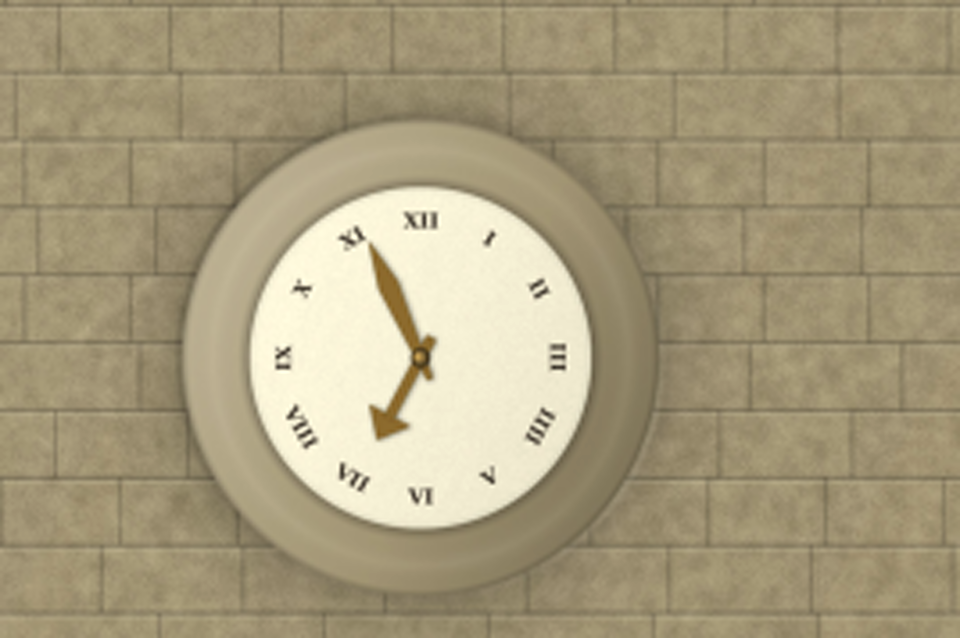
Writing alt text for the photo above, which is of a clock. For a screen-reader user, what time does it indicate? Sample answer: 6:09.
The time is 6:56
